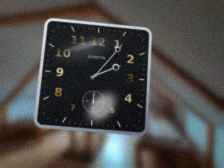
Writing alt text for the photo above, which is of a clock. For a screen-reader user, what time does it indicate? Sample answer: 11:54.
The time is 2:06
